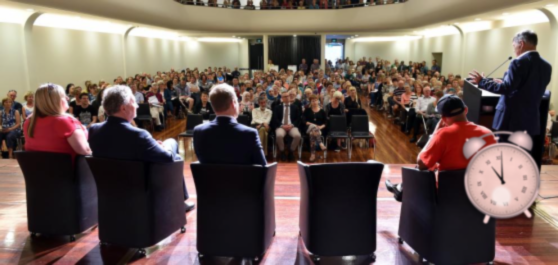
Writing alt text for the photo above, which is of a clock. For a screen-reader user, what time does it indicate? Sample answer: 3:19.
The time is 11:01
